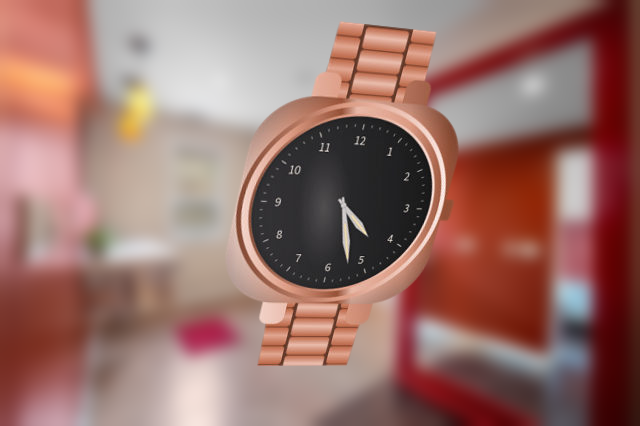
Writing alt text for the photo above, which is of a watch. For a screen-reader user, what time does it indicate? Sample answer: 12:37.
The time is 4:27
